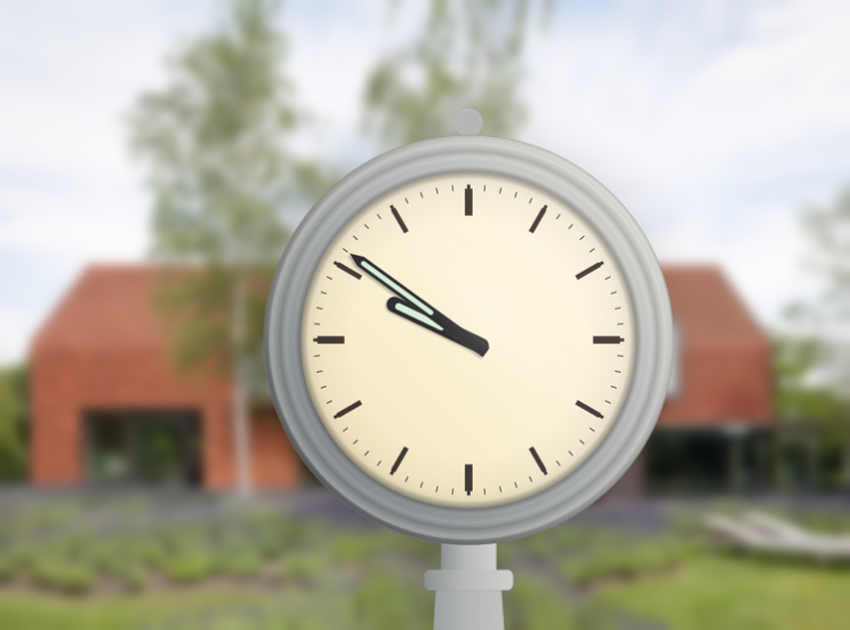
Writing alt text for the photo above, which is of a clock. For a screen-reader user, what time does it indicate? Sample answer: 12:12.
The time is 9:51
